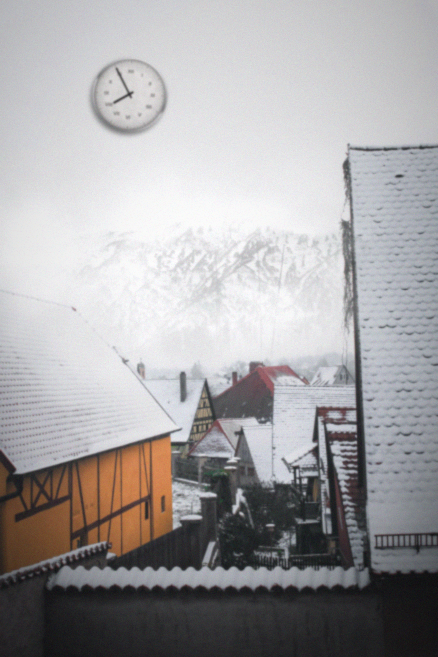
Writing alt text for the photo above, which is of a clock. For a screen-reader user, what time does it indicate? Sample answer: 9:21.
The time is 7:55
